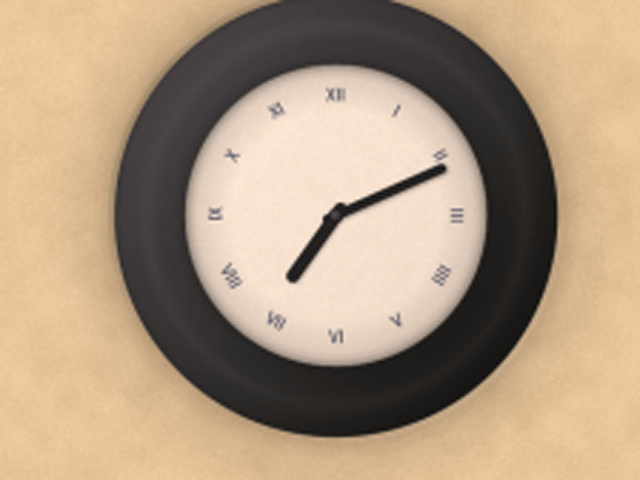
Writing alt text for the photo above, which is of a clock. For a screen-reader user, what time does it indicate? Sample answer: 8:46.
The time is 7:11
